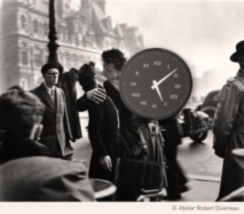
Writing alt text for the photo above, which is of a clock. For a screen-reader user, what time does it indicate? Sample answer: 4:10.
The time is 5:08
